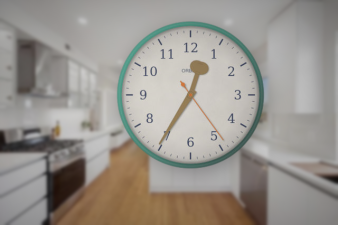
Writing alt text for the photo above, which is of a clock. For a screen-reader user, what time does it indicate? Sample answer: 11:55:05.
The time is 12:35:24
